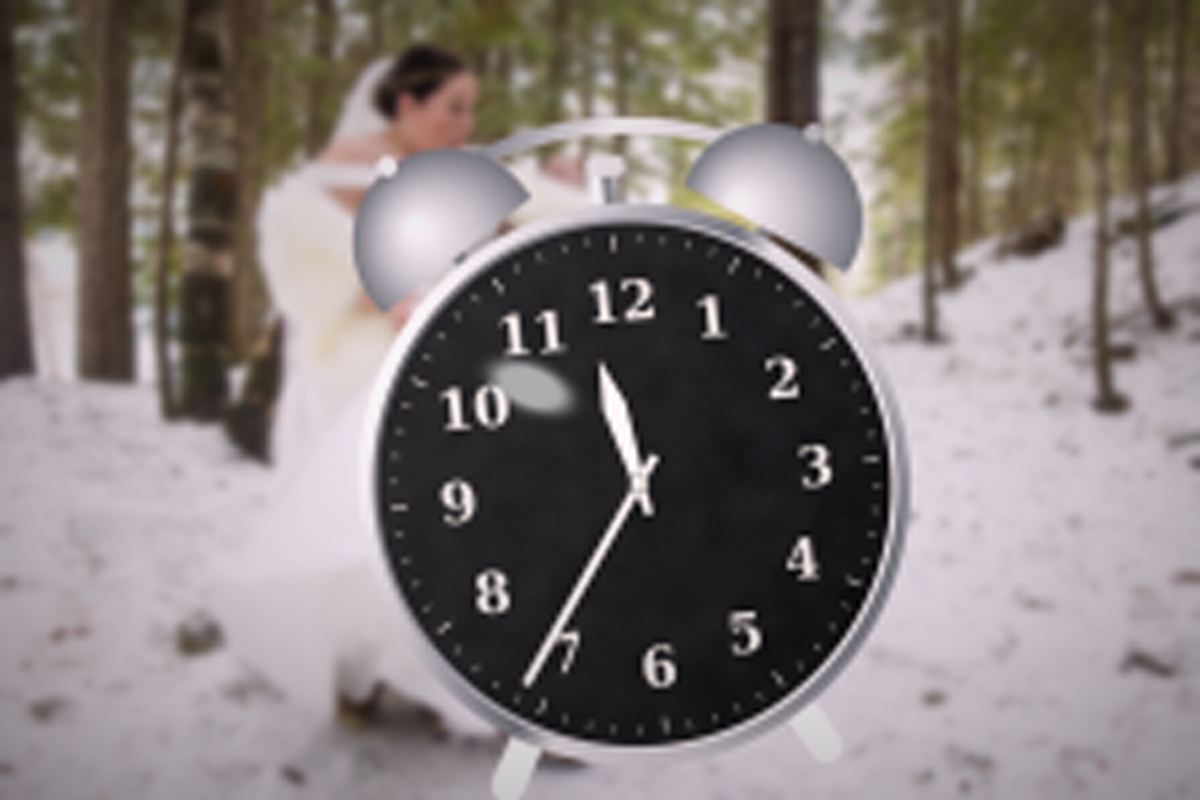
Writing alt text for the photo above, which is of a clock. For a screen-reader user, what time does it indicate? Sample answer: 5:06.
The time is 11:36
